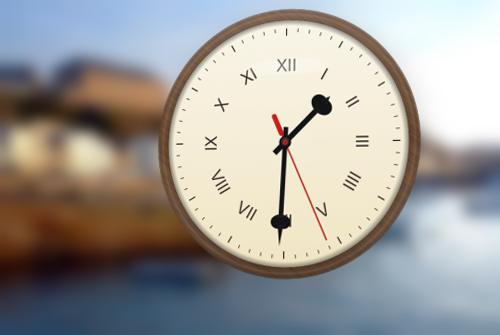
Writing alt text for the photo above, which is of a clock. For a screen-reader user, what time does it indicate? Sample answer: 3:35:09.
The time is 1:30:26
